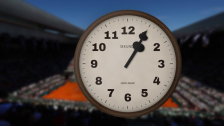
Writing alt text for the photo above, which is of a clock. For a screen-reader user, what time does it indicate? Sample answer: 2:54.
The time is 1:05
